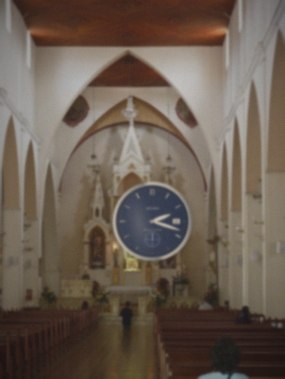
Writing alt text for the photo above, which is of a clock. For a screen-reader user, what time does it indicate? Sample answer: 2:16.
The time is 2:18
